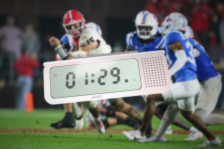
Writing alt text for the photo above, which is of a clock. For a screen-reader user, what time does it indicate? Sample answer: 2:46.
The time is 1:29
